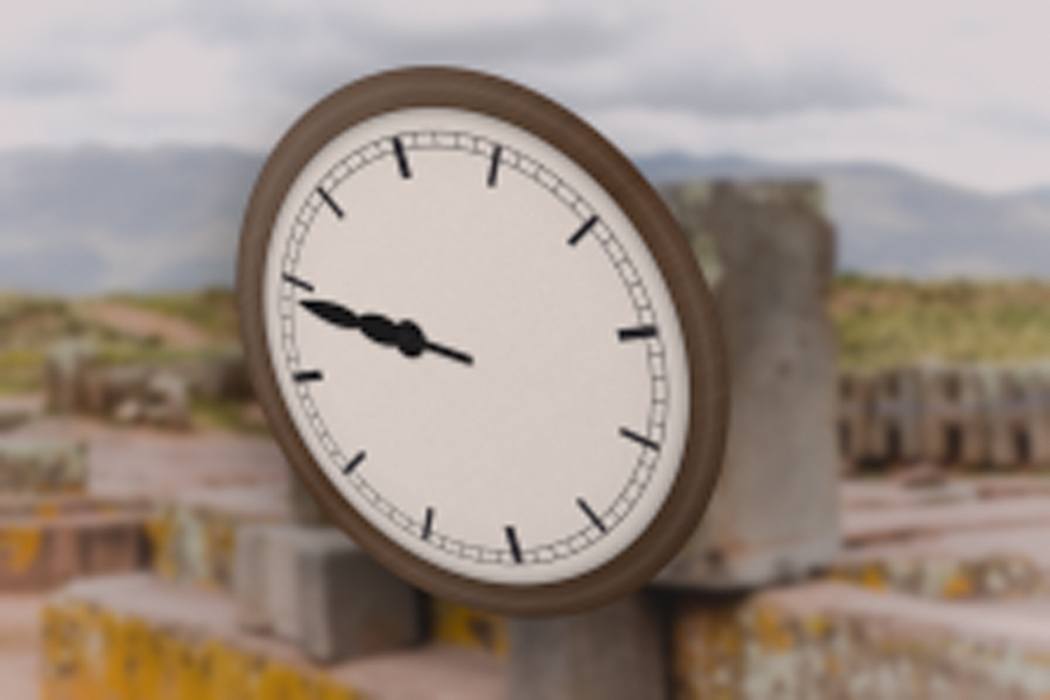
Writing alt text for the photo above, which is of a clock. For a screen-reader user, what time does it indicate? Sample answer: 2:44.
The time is 9:49
